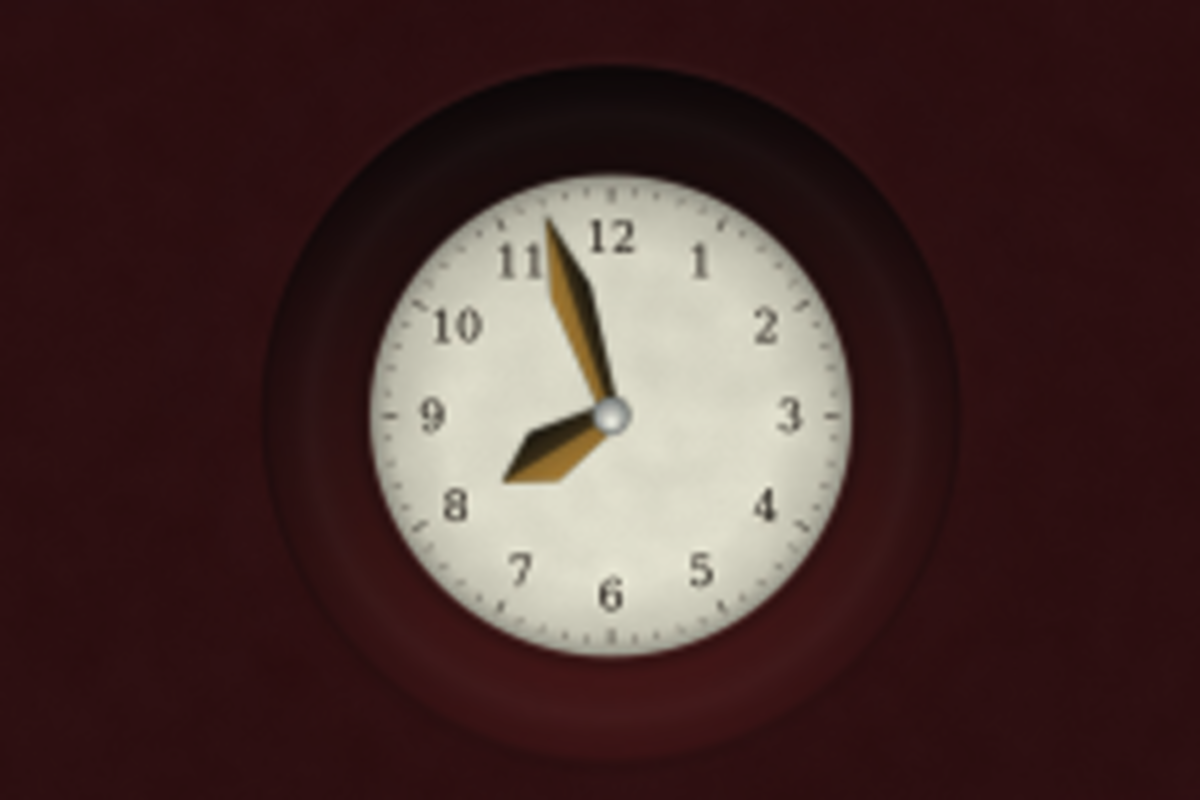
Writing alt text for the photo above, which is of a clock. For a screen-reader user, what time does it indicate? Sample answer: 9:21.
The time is 7:57
